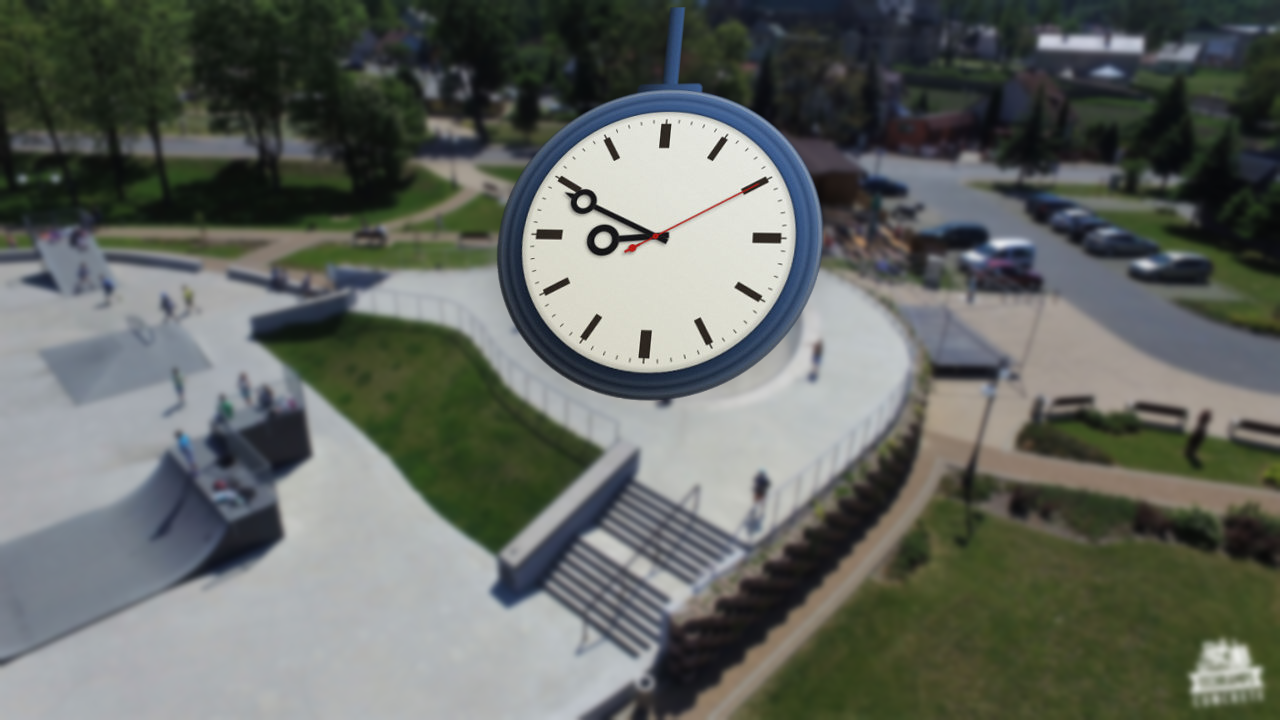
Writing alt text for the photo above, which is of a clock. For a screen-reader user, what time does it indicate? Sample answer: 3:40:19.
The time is 8:49:10
